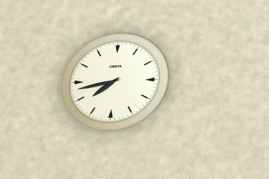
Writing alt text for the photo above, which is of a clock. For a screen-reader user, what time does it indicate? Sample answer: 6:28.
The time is 7:43
